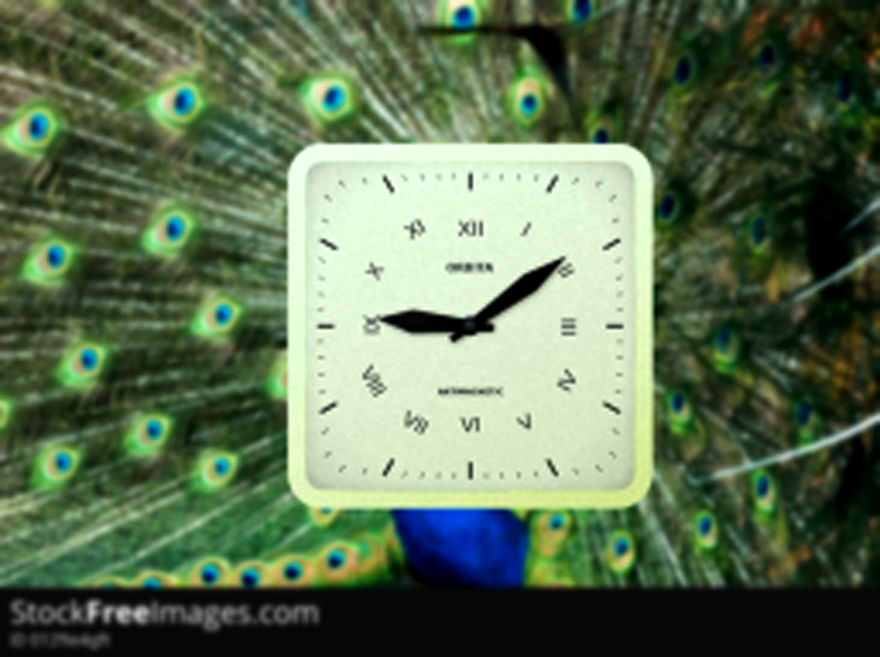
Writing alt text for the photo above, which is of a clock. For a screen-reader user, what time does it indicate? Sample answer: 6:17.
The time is 9:09
